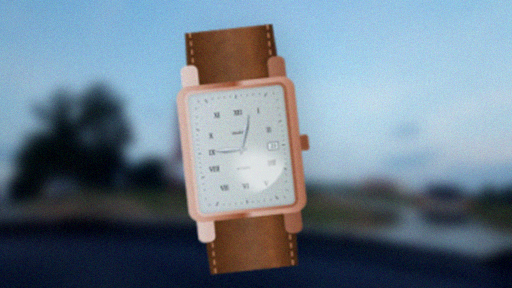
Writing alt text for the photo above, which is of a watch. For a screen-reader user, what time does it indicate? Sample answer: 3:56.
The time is 9:03
